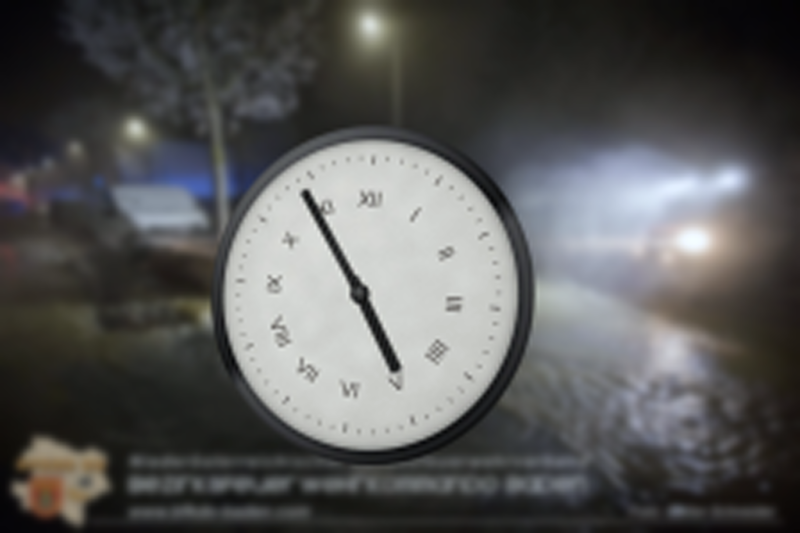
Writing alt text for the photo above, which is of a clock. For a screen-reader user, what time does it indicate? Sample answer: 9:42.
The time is 4:54
